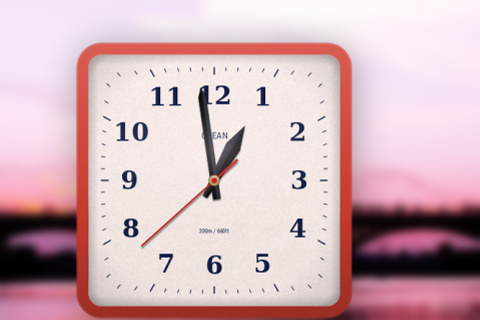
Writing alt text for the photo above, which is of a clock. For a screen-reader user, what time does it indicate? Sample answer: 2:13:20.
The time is 12:58:38
